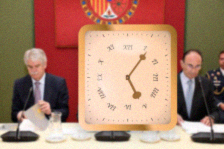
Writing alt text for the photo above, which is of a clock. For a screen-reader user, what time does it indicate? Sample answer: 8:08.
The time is 5:06
